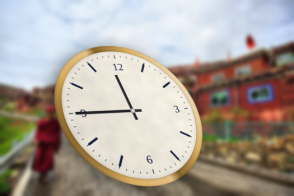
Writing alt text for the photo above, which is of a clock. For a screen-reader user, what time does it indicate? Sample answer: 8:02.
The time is 11:45
